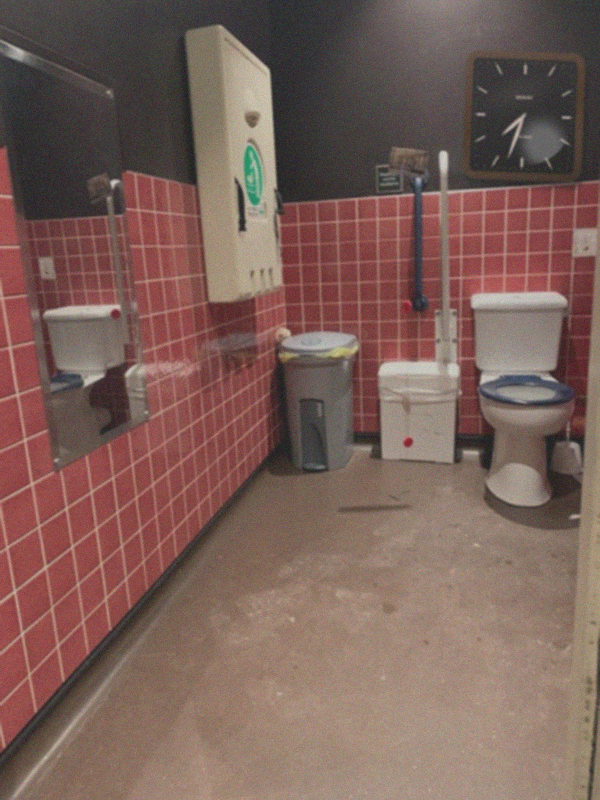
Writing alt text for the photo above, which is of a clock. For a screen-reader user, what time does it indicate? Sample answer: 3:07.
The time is 7:33
